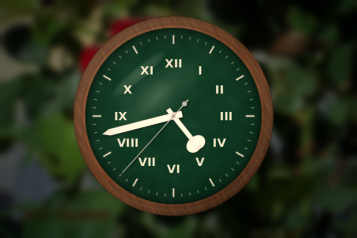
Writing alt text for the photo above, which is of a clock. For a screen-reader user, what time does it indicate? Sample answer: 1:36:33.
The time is 4:42:37
